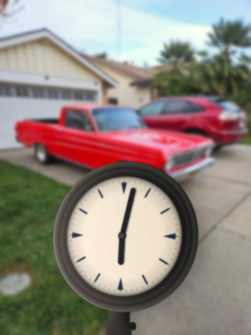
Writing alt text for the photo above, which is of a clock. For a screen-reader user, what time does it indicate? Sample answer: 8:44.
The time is 6:02
